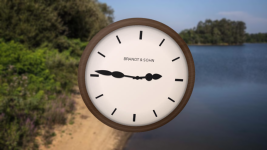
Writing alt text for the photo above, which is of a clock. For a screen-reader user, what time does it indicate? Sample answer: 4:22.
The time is 2:46
